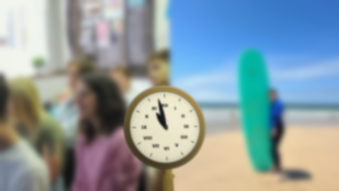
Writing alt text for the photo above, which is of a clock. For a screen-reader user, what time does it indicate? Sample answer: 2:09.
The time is 10:58
